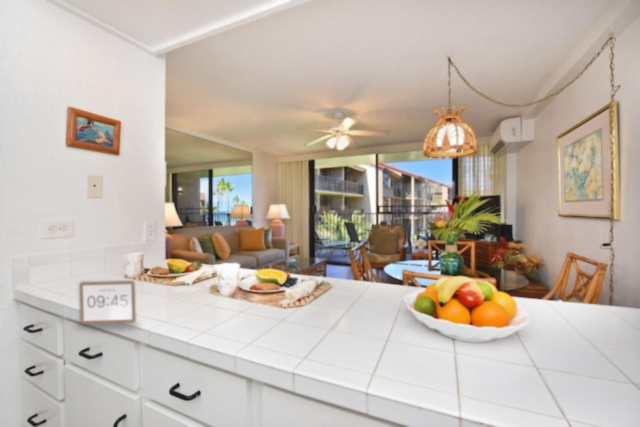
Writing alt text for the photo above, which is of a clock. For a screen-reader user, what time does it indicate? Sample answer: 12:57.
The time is 9:45
